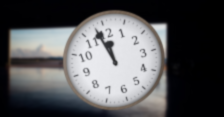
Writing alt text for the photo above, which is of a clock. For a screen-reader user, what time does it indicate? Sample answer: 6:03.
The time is 11:58
